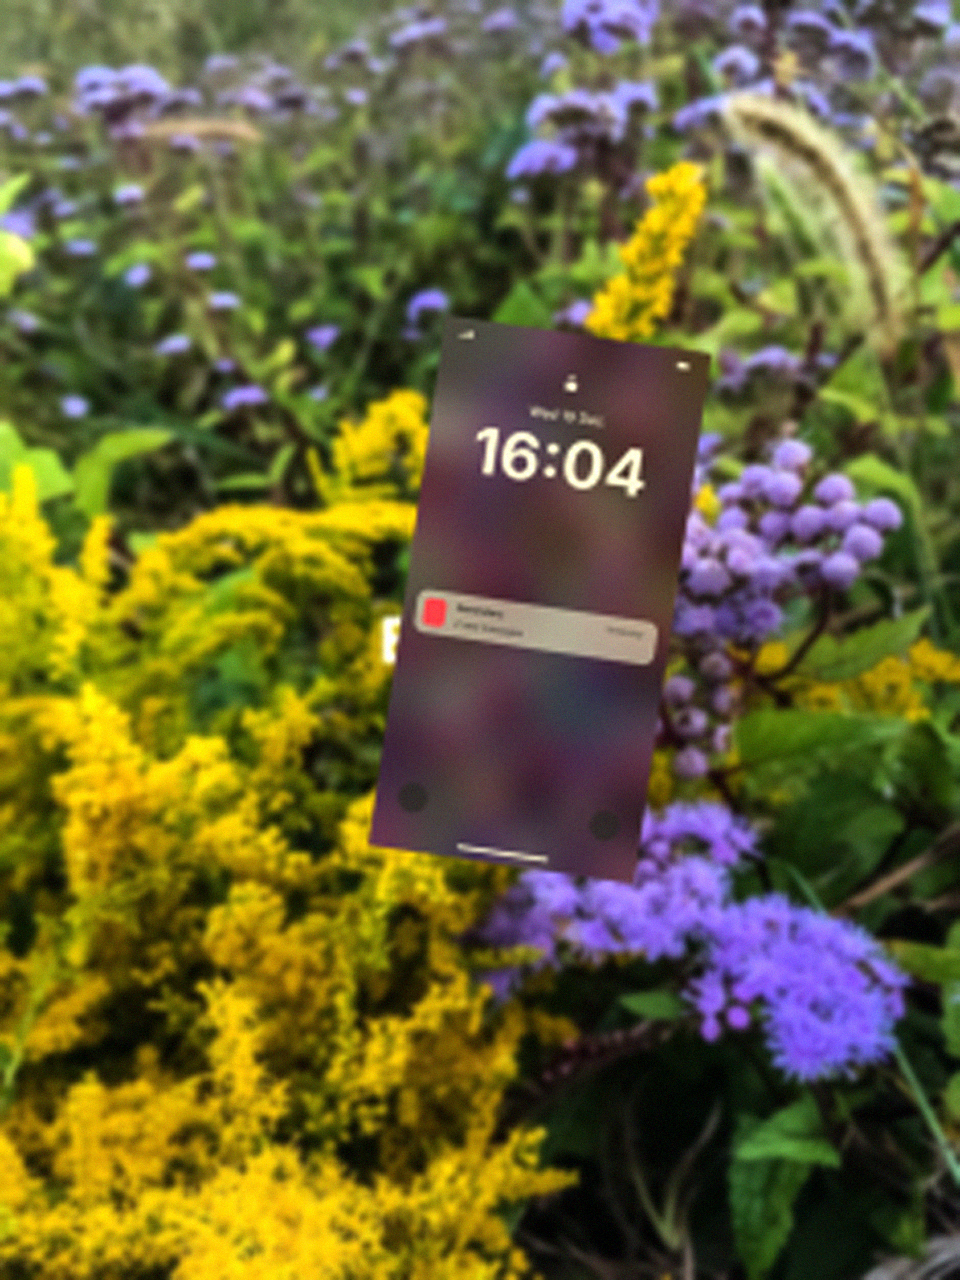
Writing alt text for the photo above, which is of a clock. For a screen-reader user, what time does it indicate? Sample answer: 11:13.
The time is 16:04
